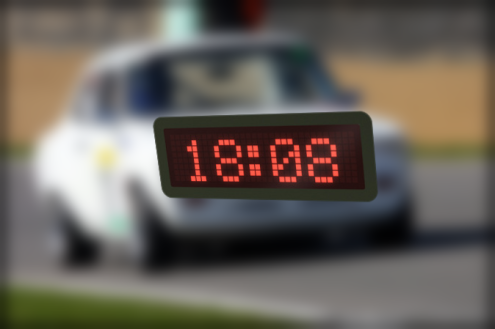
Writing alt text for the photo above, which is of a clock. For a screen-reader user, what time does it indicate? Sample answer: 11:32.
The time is 18:08
